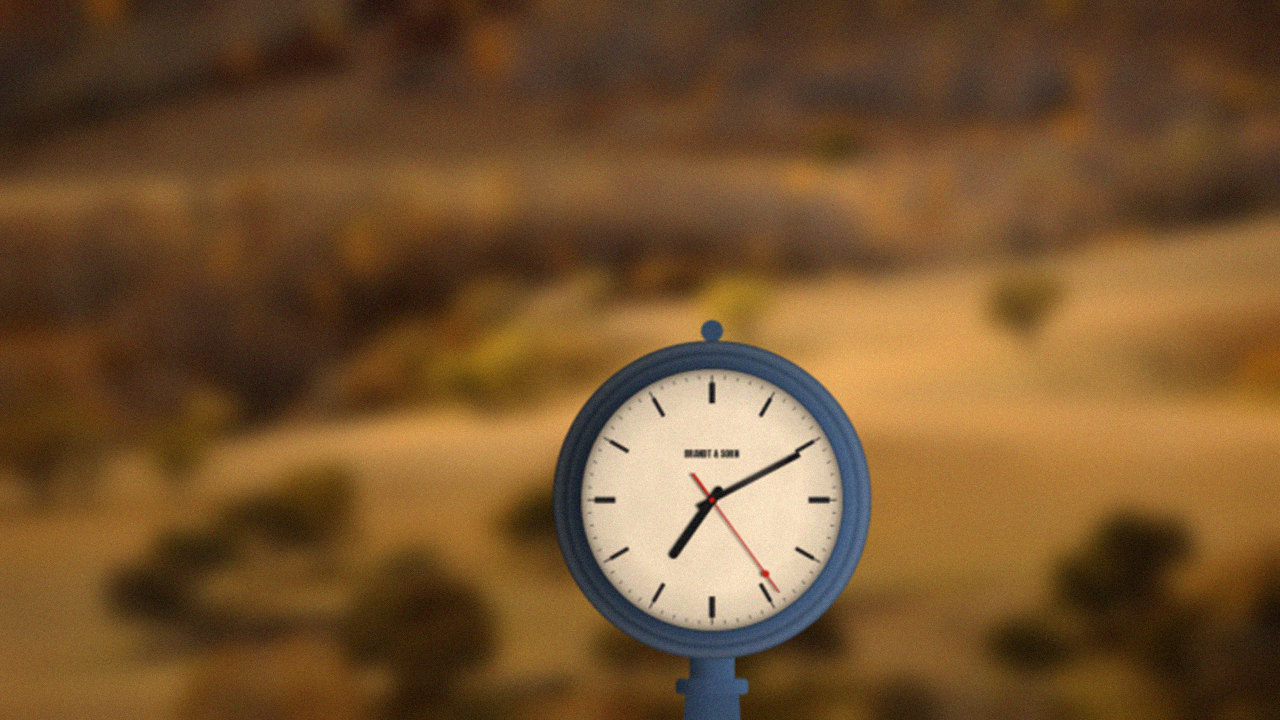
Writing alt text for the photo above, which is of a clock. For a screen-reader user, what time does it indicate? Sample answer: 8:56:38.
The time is 7:10:24
